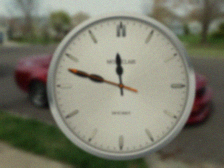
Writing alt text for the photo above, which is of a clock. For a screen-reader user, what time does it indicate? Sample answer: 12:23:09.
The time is 11:47:48
